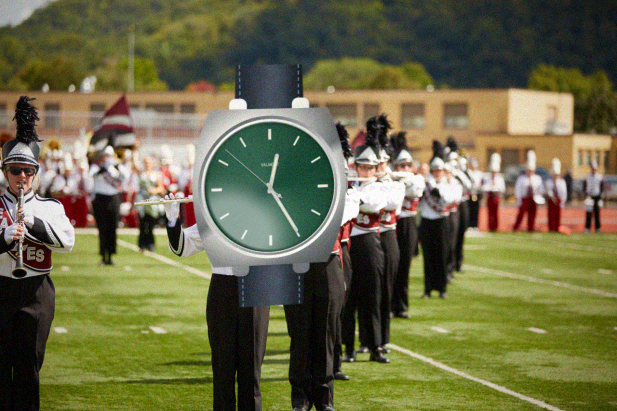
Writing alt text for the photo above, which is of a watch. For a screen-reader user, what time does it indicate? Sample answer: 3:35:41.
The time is 12:24:52
